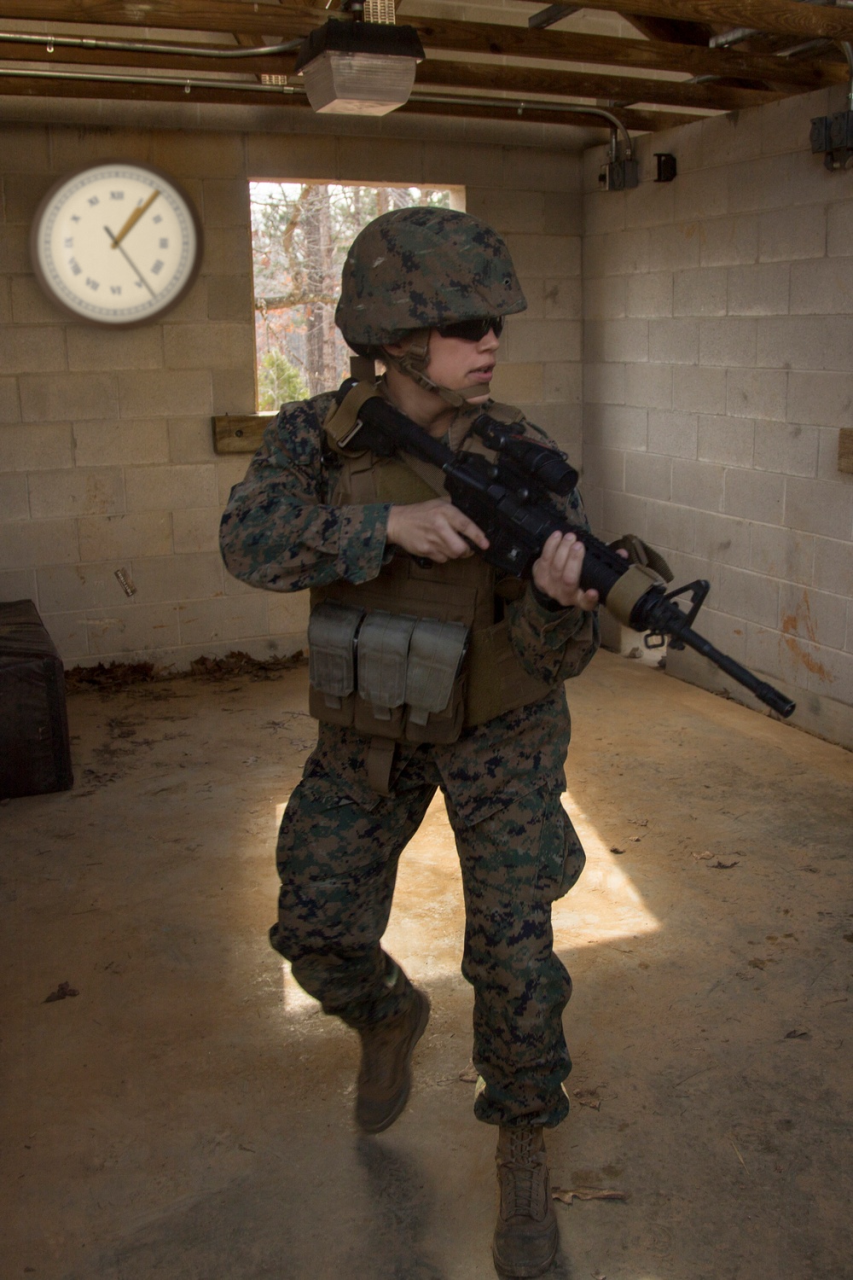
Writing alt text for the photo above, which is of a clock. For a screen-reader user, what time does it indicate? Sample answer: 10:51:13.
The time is 1:06:24
